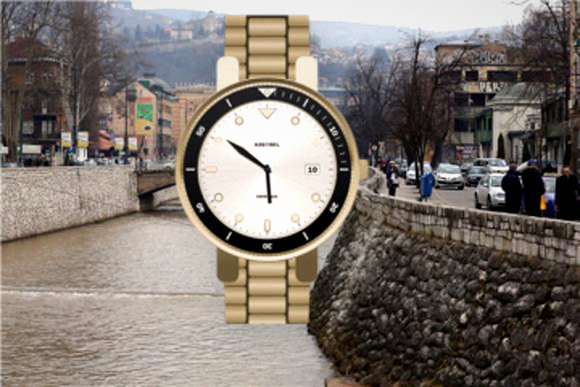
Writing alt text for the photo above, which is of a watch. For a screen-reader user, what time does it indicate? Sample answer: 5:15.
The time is 5:51
